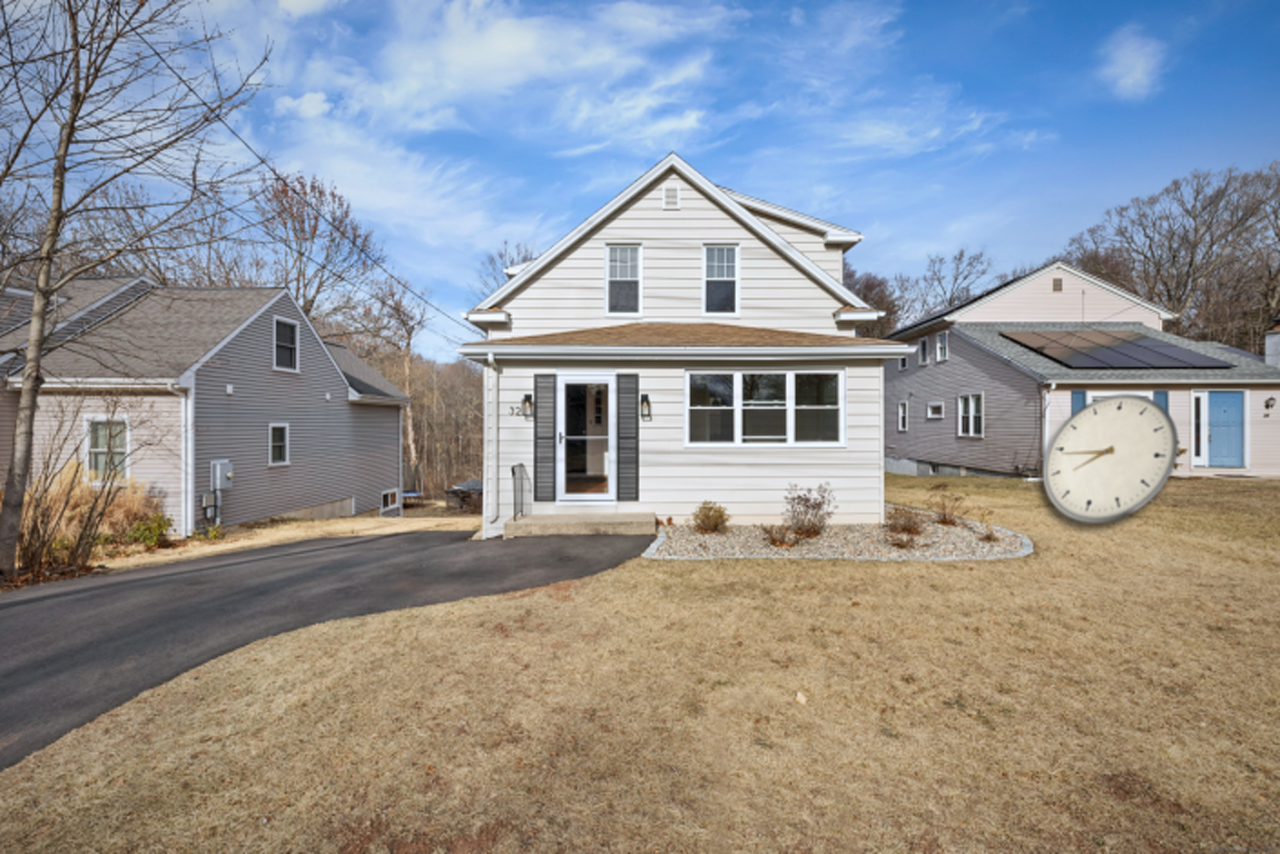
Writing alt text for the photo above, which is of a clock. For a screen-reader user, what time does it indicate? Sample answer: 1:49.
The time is 7:44
